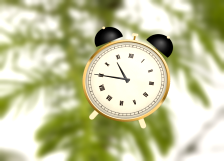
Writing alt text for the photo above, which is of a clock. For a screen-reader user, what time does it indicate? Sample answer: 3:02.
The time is 10:45
